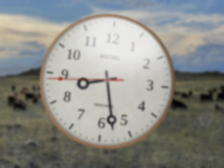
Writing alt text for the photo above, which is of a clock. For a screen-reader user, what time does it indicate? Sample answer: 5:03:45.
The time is 8:27:44
